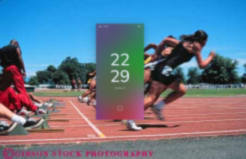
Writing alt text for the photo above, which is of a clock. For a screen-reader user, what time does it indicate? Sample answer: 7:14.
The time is 22:29
